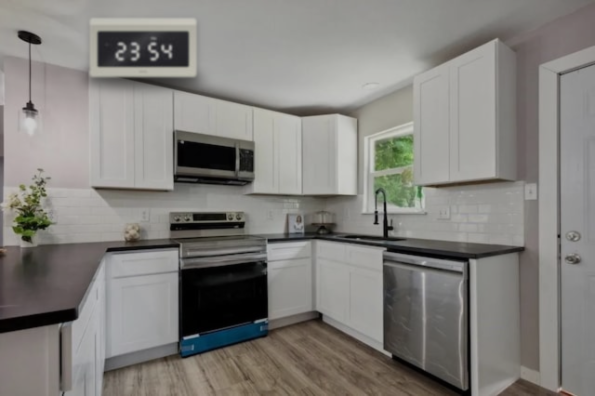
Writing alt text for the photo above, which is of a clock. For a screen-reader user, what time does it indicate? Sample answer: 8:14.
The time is 23:54
